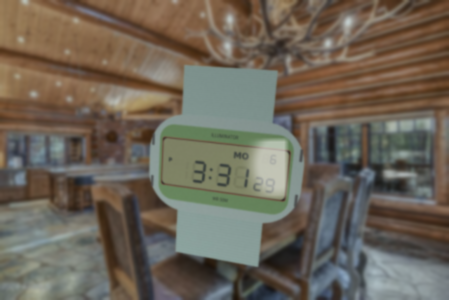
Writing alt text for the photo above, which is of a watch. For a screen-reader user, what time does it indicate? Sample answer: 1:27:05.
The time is 3:31:29
